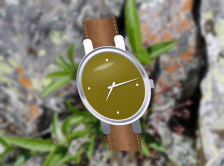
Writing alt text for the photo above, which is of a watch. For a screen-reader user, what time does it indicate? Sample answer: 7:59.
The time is 7:13
